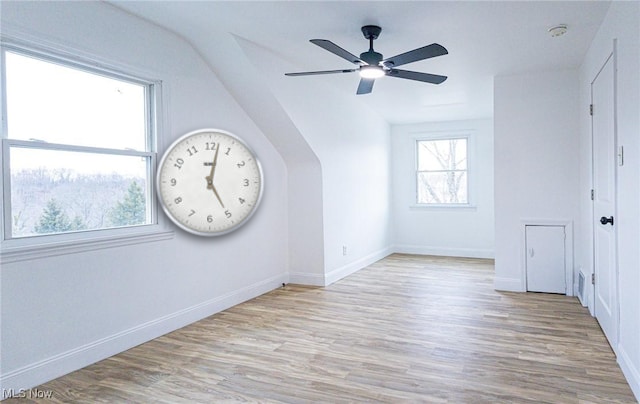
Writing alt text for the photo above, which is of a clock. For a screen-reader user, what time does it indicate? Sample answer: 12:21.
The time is 5:02
